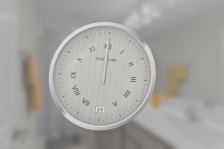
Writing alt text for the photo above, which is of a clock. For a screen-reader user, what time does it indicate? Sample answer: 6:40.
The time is 12:00
